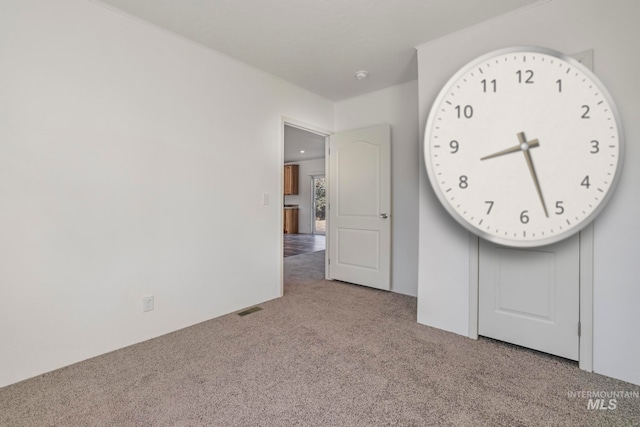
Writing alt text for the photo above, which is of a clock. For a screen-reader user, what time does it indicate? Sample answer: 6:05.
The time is 8:27
